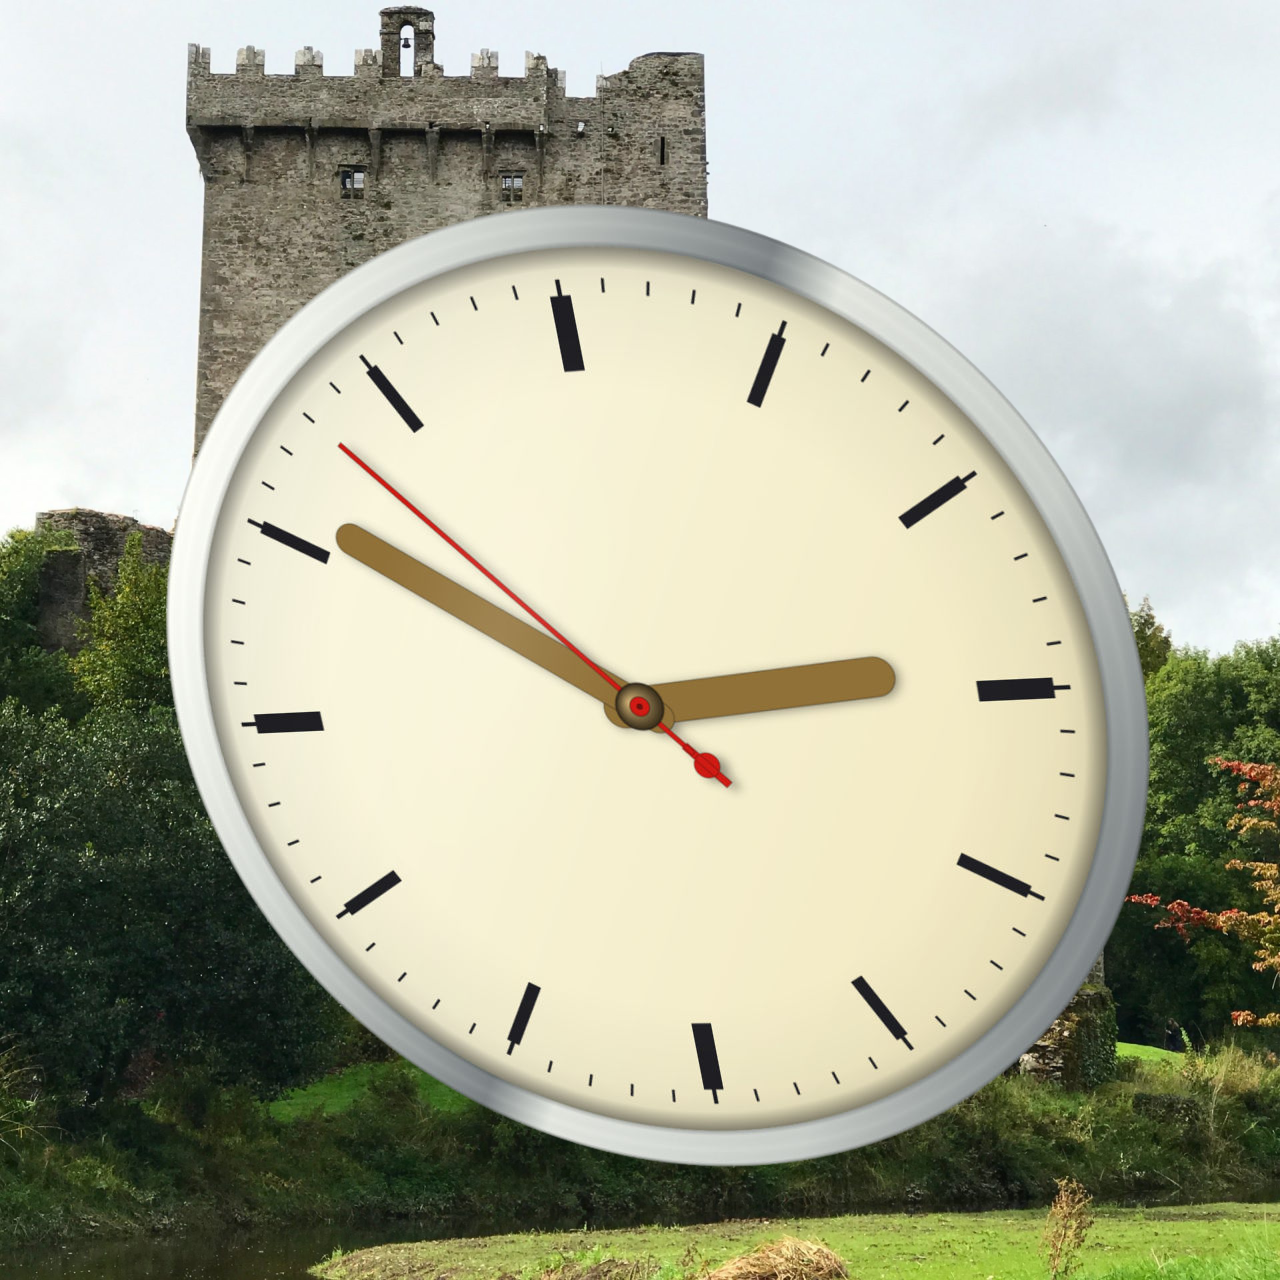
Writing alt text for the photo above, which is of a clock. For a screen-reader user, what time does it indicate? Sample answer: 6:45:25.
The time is 2:50:53
